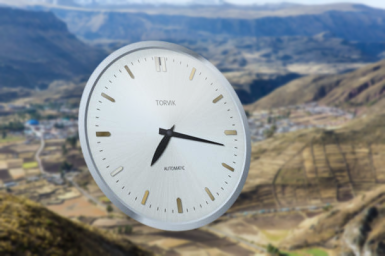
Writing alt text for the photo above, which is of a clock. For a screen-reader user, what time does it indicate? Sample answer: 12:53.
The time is 7:17
